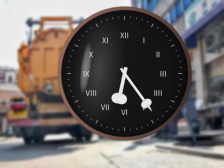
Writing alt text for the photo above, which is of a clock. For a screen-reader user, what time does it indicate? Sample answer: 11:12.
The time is 6:24
